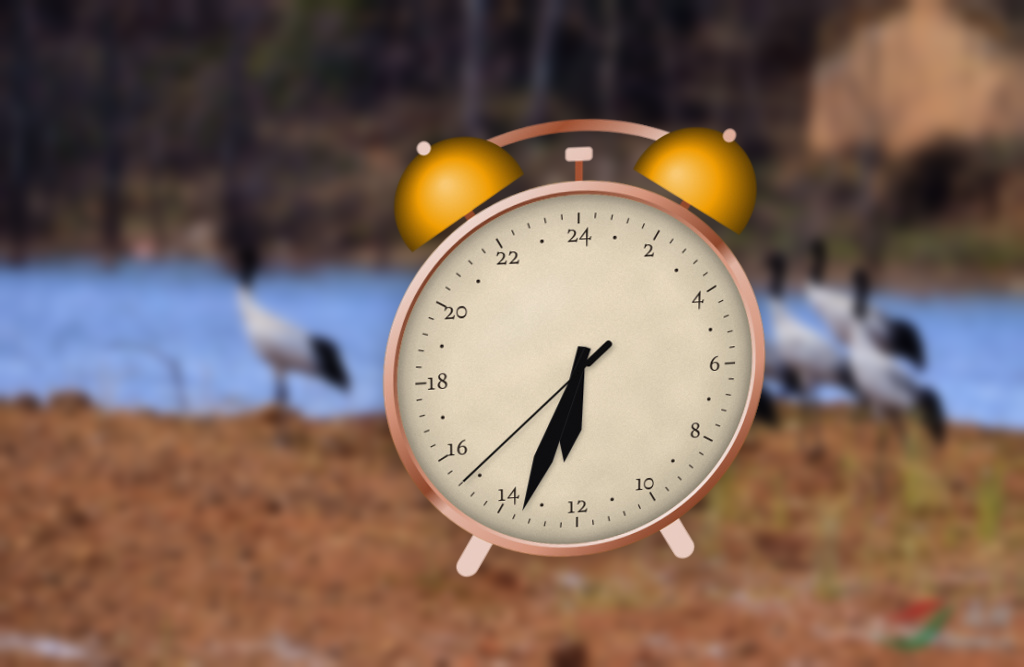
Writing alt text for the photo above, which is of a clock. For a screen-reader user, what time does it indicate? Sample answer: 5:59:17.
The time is 12:33:38
